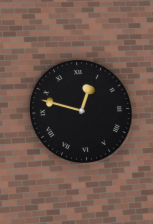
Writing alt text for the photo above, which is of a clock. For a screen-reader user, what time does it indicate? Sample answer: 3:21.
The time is 12:48
